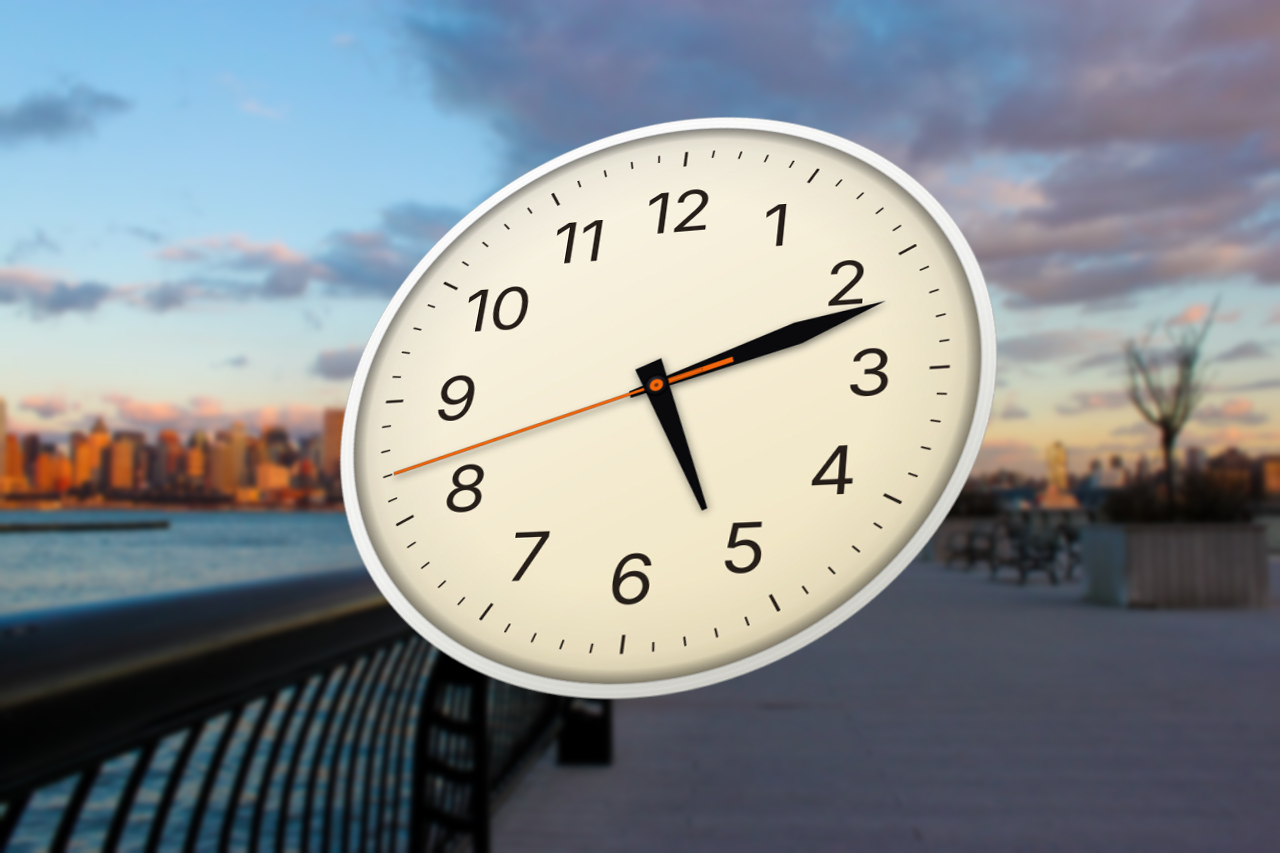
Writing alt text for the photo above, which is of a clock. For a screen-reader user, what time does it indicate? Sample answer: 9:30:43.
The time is 5:11:42
